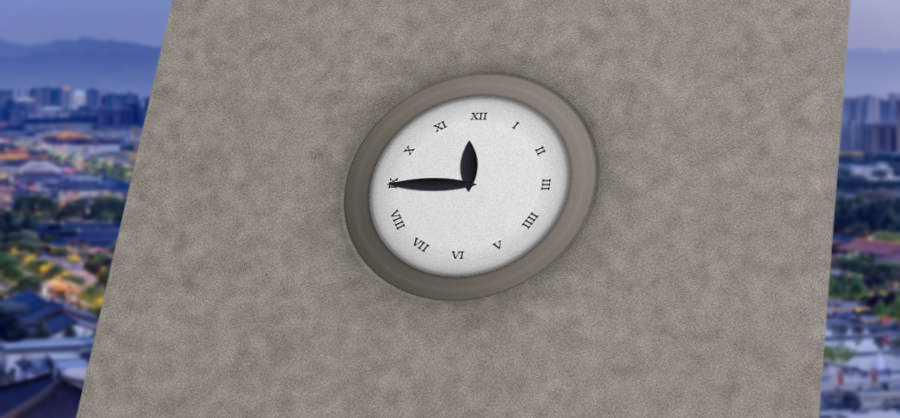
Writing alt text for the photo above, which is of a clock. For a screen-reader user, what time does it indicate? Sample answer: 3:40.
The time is 11:45
